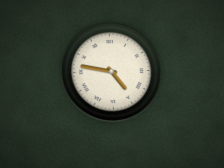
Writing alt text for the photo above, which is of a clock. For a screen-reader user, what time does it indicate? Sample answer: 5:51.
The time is 4:47
